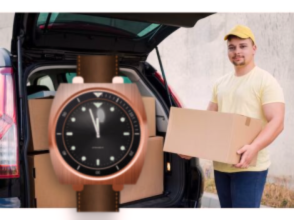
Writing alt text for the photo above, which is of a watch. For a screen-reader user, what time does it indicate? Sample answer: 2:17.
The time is 11:57
